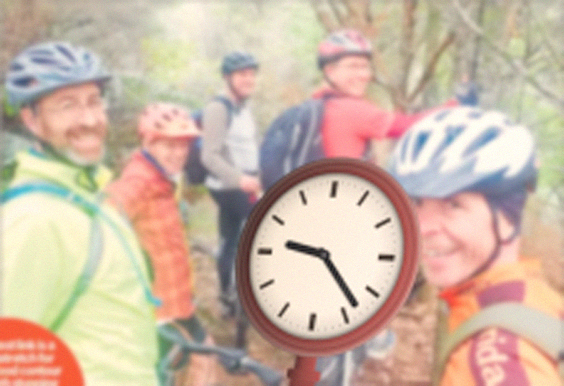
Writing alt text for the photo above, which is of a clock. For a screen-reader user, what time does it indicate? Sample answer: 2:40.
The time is 9:23
